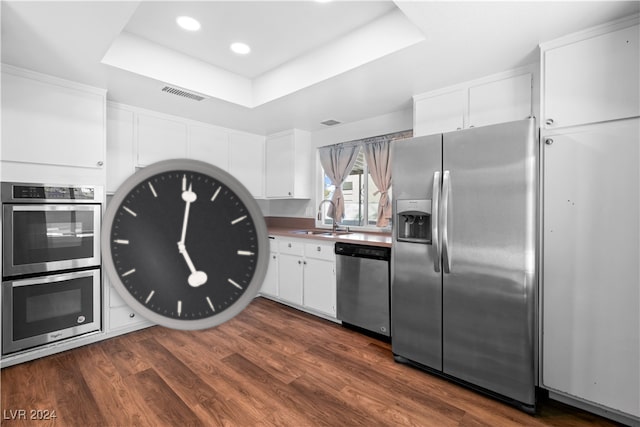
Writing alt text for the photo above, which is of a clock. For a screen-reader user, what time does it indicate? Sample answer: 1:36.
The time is 5:01
